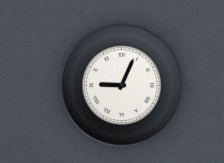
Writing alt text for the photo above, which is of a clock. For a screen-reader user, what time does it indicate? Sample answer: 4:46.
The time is 9:04
